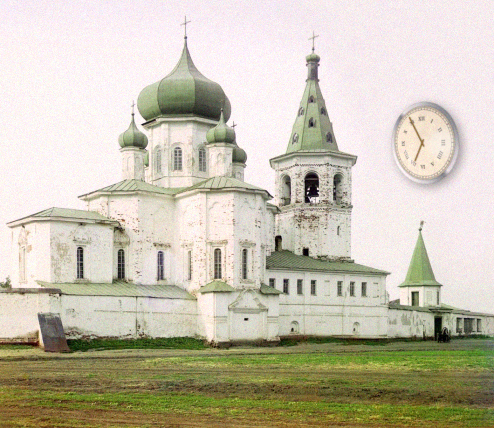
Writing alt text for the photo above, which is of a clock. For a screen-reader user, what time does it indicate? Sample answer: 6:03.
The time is 6:55
